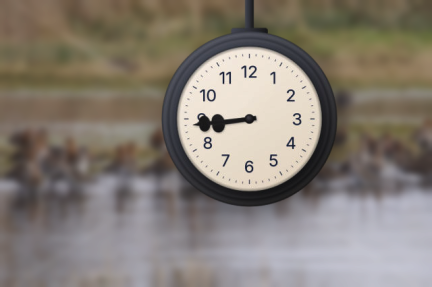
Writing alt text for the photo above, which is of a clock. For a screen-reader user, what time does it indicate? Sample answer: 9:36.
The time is 8:44
